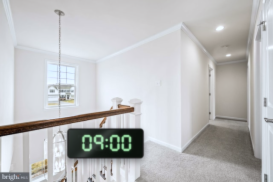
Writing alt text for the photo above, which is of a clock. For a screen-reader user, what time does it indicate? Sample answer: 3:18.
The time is 9:00
